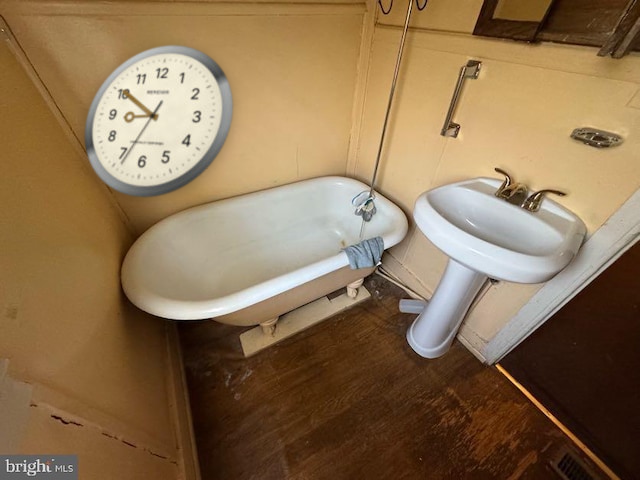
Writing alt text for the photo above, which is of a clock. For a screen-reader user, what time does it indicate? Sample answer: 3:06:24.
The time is 8:50:34
